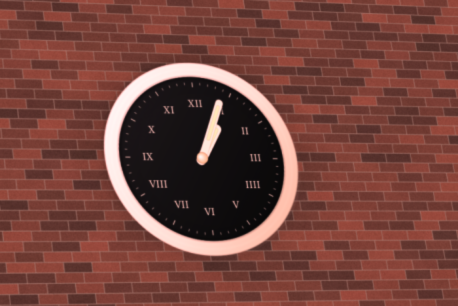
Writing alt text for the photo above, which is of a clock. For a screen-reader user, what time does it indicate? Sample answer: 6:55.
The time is 1:04
